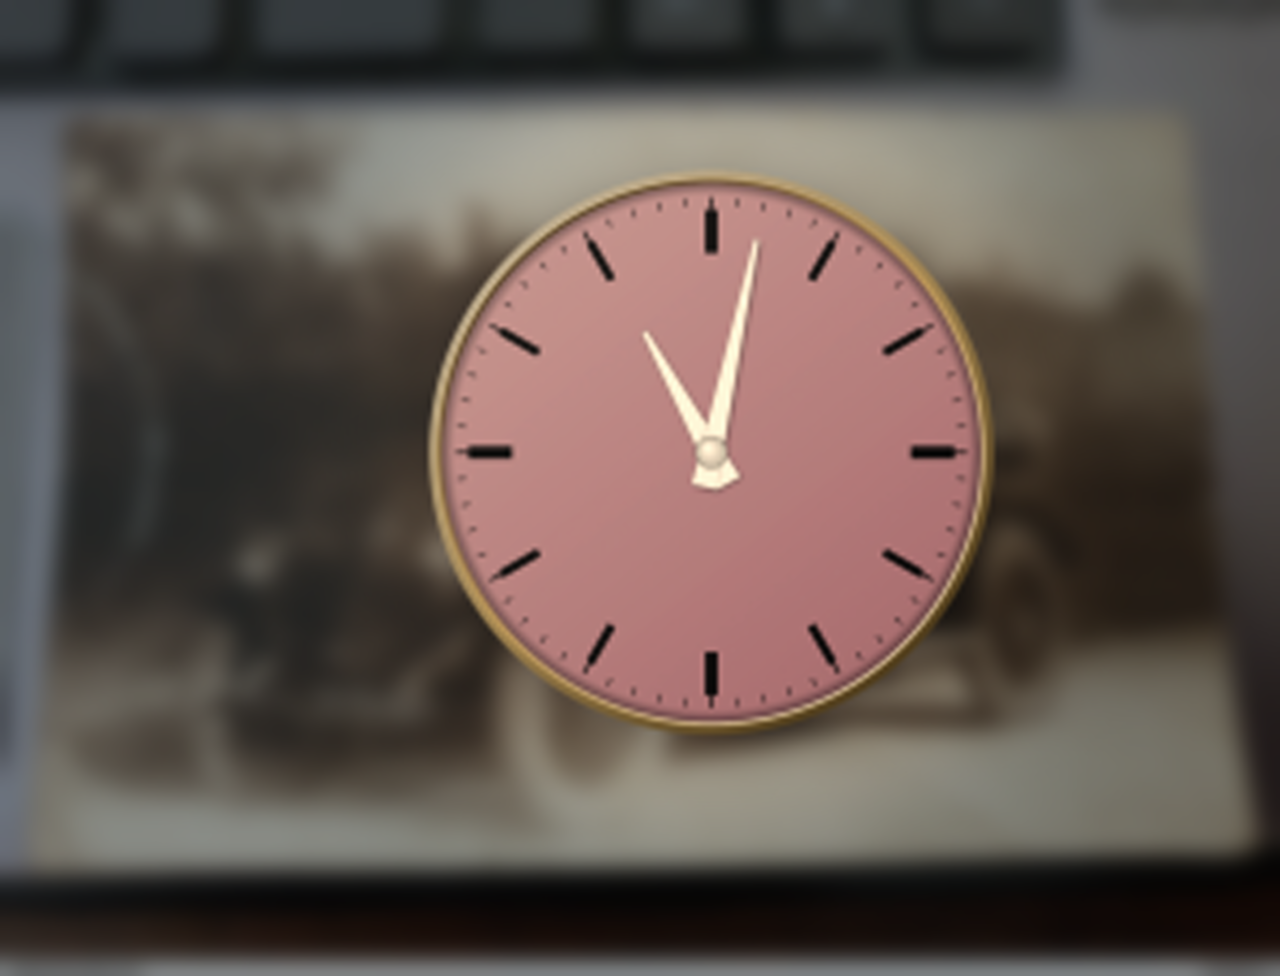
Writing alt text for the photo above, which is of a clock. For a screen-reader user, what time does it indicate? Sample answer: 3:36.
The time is 11:02
